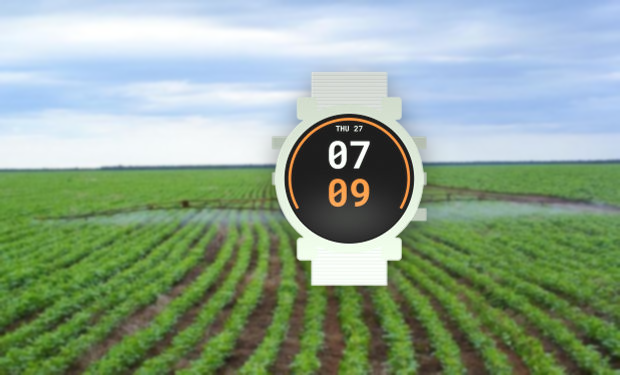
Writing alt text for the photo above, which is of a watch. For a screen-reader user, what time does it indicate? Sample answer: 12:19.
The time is 7:09
